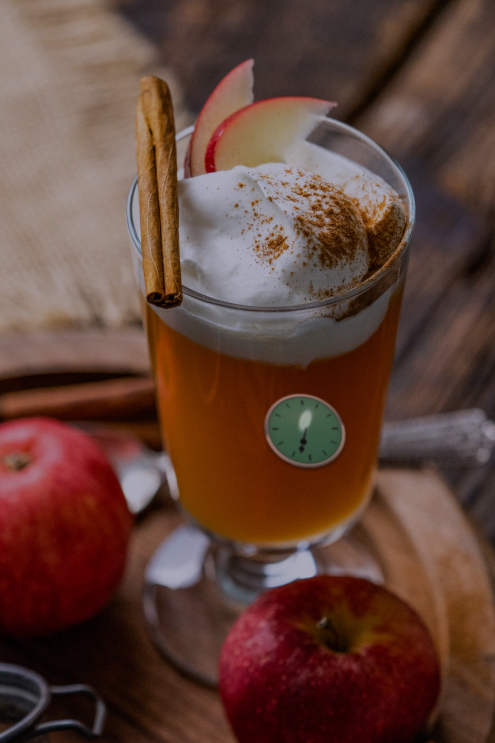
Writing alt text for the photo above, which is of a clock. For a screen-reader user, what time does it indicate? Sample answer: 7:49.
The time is 6:33
